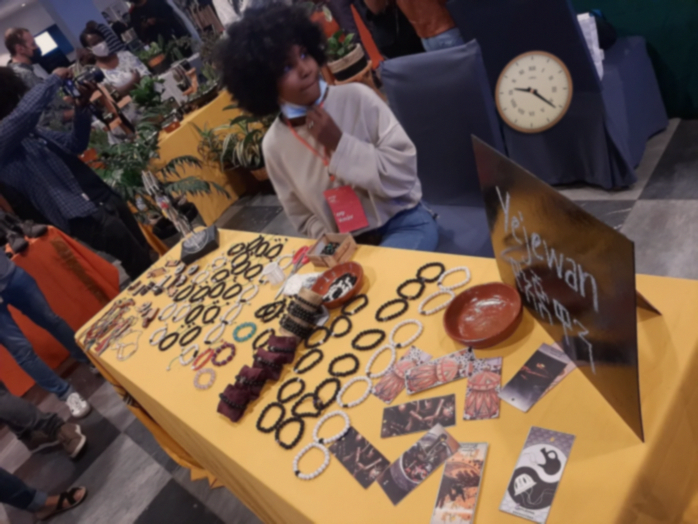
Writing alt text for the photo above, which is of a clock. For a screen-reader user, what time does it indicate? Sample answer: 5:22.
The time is 9:21
